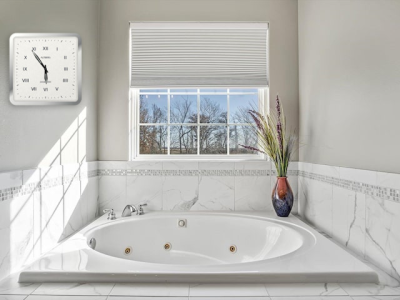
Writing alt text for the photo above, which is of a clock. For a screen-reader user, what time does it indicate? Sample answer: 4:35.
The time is 5:54
